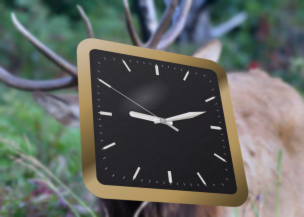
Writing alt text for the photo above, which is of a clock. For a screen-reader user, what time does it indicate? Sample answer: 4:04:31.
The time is 9:11:50
